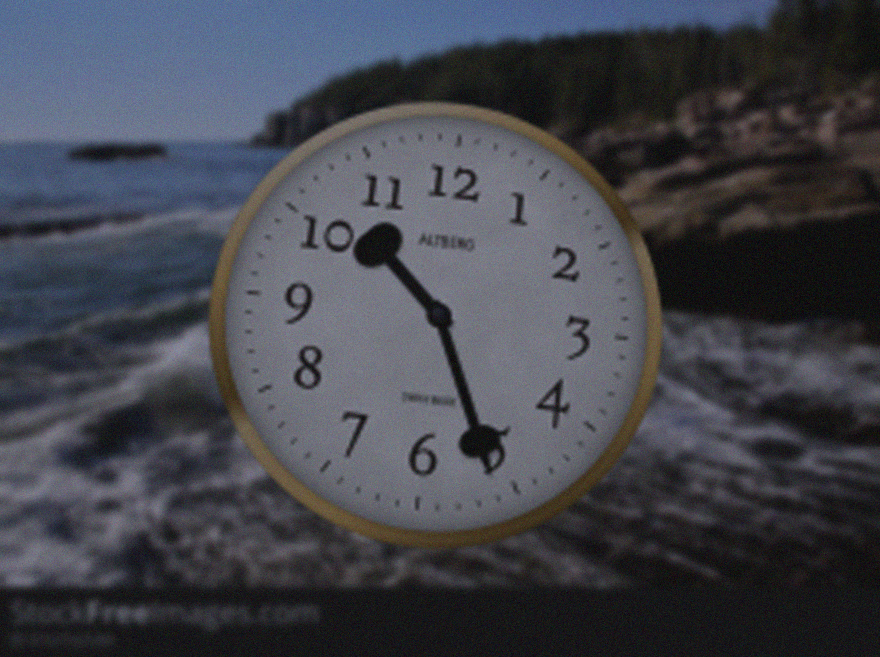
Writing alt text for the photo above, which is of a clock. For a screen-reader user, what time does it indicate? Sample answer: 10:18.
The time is 10:26
